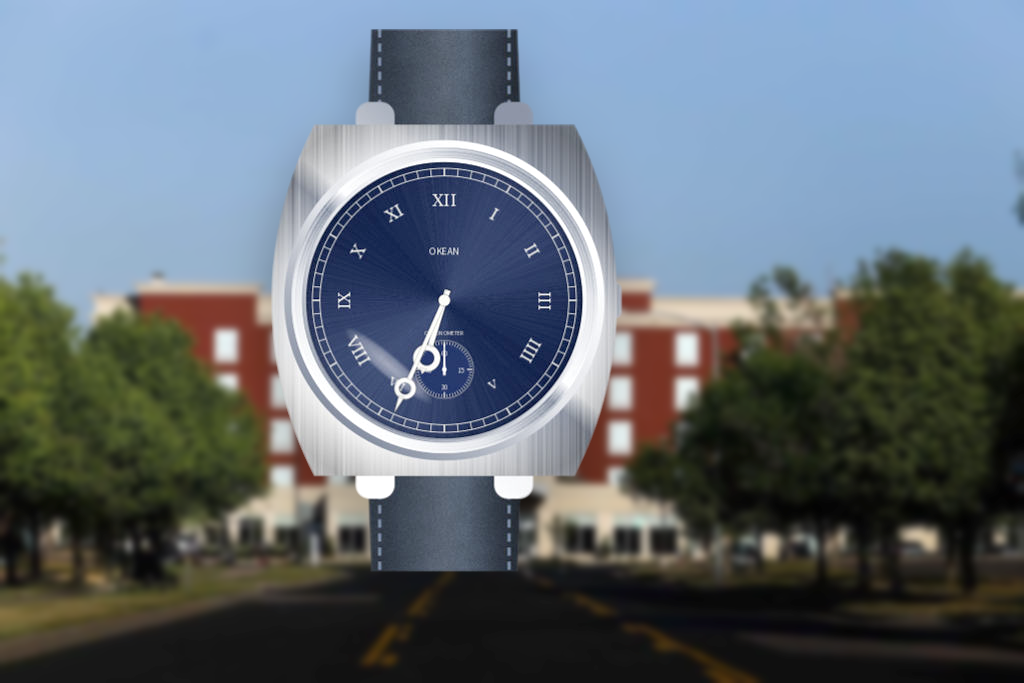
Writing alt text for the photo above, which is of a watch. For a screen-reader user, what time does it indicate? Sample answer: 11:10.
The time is 6:34
